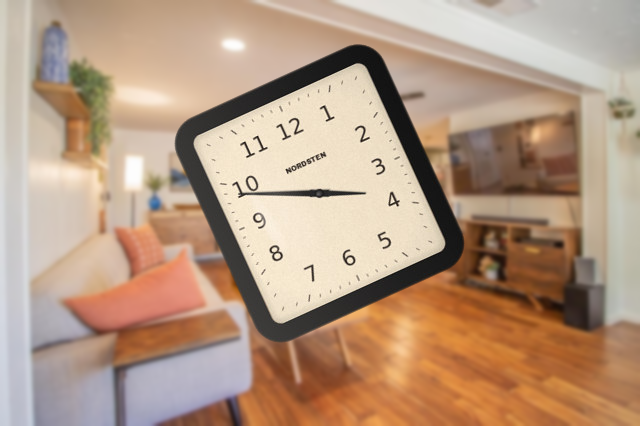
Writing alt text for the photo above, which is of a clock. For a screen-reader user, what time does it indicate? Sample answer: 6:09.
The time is 3:49
